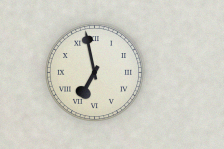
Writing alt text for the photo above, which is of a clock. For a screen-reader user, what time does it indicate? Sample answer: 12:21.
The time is 6:58
